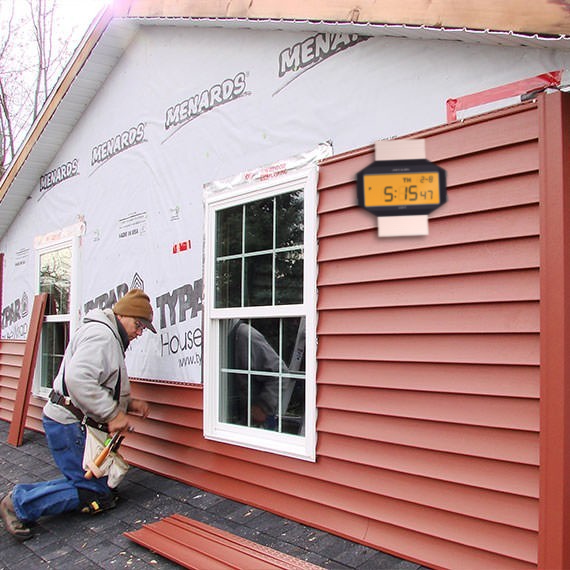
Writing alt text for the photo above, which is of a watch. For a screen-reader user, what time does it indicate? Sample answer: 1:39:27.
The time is 5:15:47
